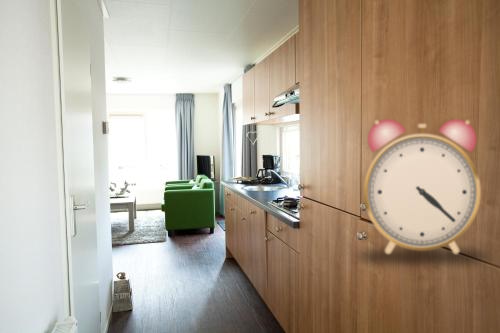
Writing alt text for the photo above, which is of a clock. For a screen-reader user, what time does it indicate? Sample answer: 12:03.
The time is 4:22
